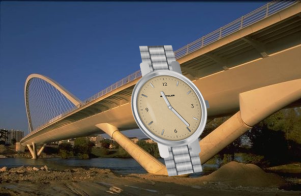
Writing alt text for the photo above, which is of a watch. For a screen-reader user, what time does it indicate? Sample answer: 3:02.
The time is 11:24
